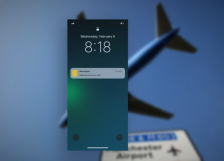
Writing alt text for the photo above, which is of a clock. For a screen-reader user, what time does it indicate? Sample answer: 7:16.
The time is 8:18
